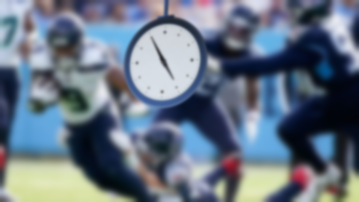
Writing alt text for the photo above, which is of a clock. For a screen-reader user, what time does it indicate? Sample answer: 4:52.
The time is 4:55
